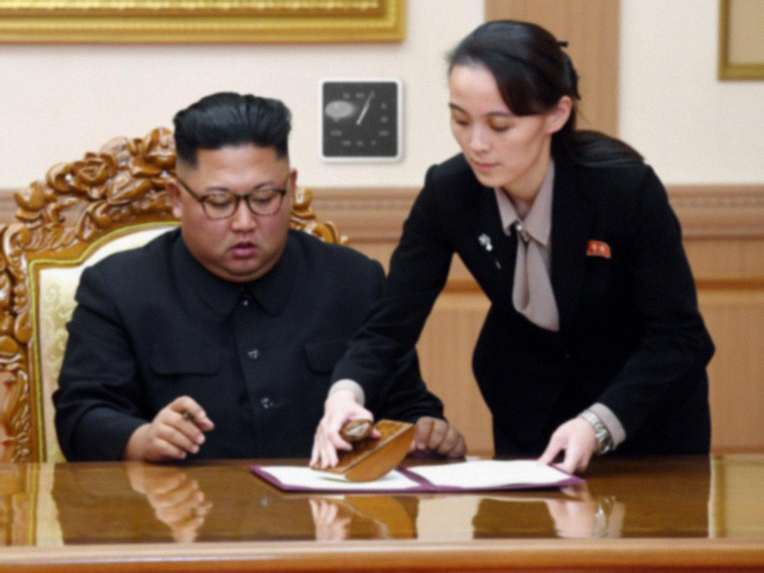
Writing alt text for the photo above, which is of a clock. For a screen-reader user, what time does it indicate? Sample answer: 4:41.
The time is 1:04
